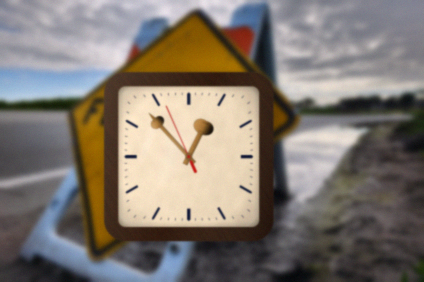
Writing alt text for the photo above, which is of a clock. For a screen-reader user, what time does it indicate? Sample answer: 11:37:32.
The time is 12:52:56
